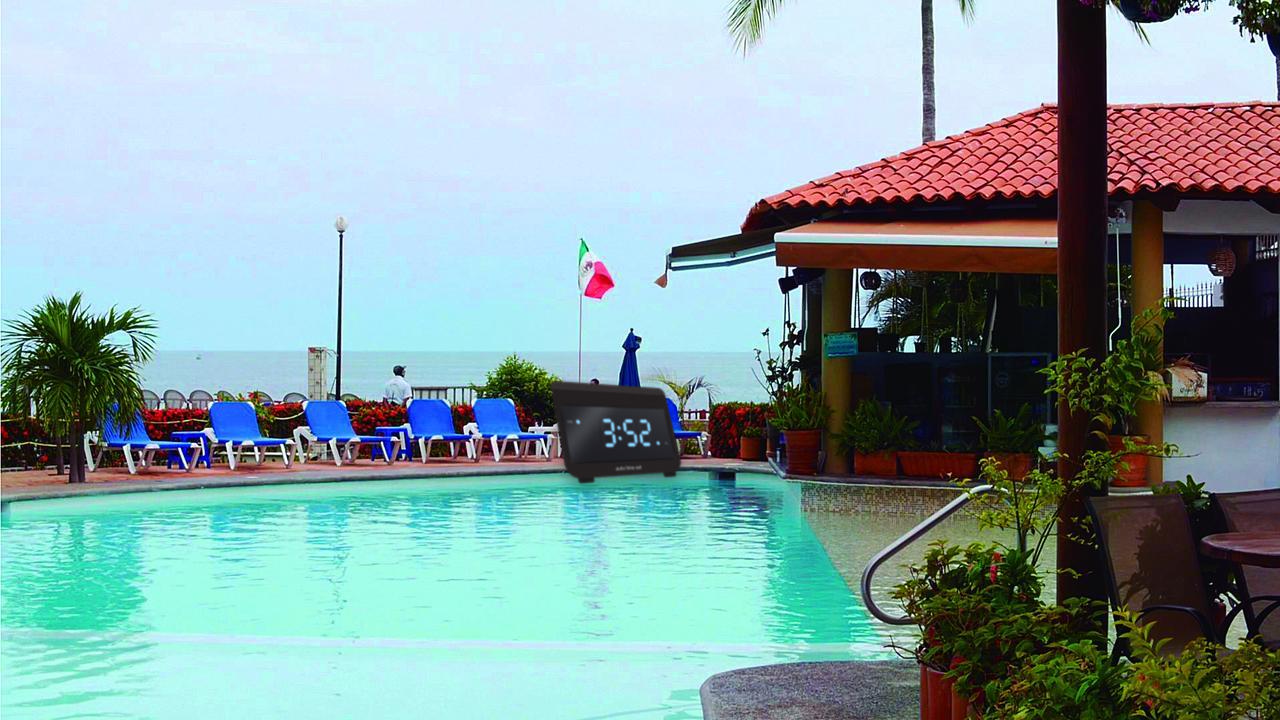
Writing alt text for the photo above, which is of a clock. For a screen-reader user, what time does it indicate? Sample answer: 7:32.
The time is 3:52
